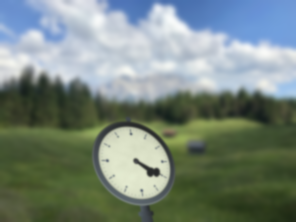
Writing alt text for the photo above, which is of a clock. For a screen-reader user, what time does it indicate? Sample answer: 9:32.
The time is 4:20
